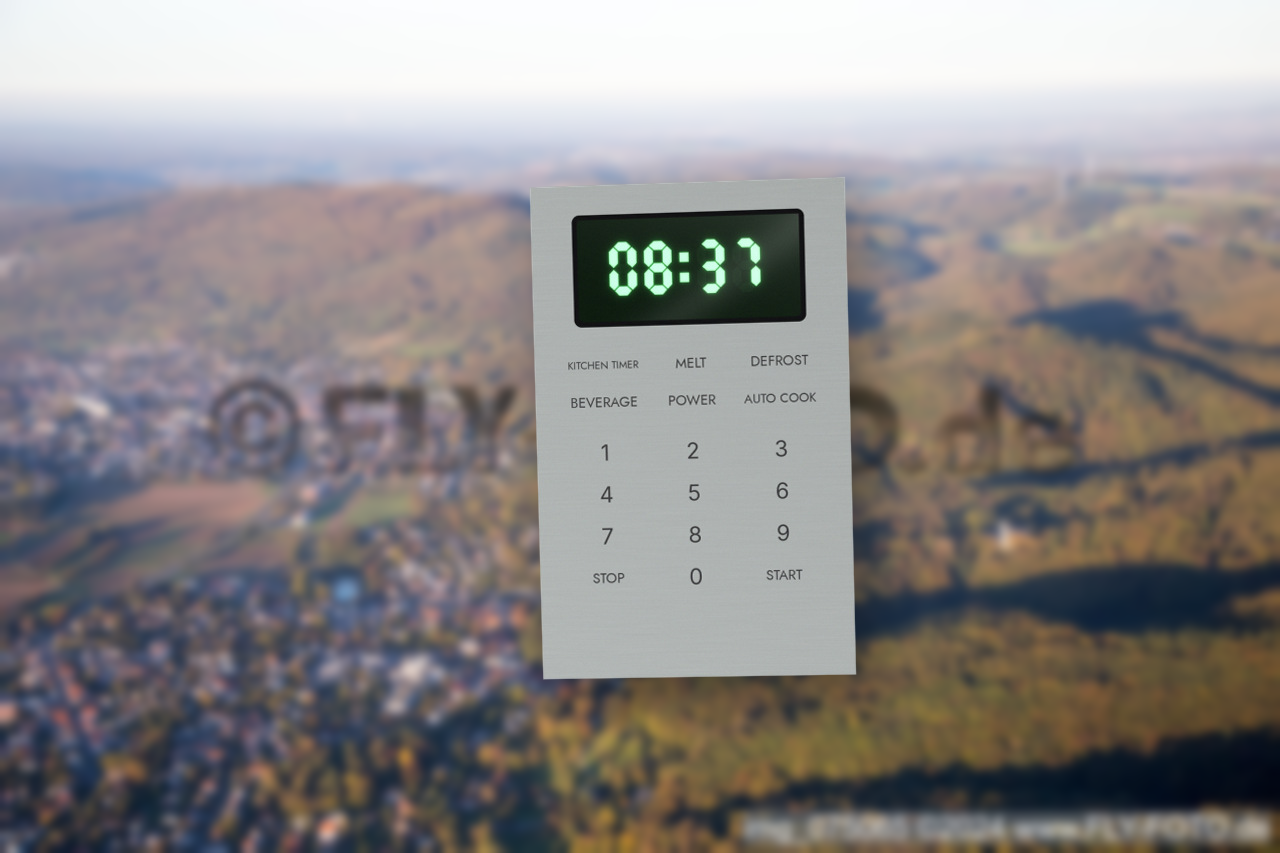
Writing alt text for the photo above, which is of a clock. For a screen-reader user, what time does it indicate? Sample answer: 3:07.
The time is 8:37
